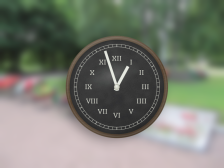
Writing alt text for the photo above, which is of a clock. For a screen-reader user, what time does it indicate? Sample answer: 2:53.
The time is 12:57
